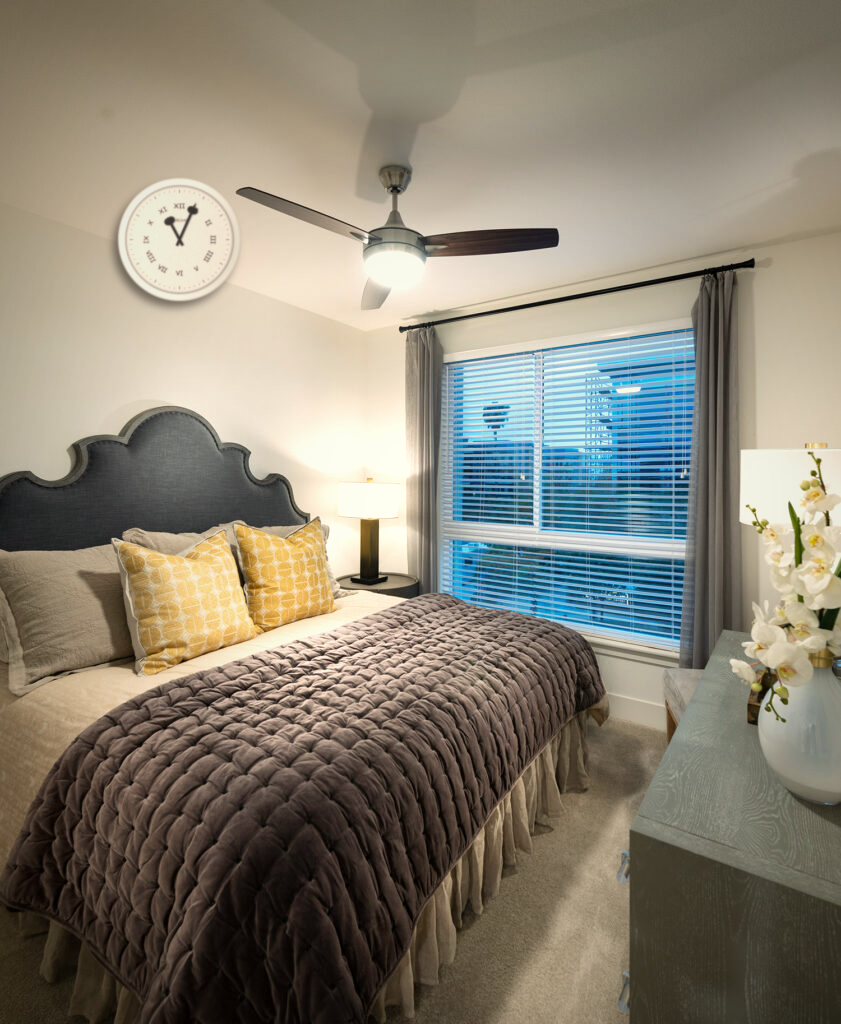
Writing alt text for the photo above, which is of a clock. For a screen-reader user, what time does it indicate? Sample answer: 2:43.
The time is 11:04
